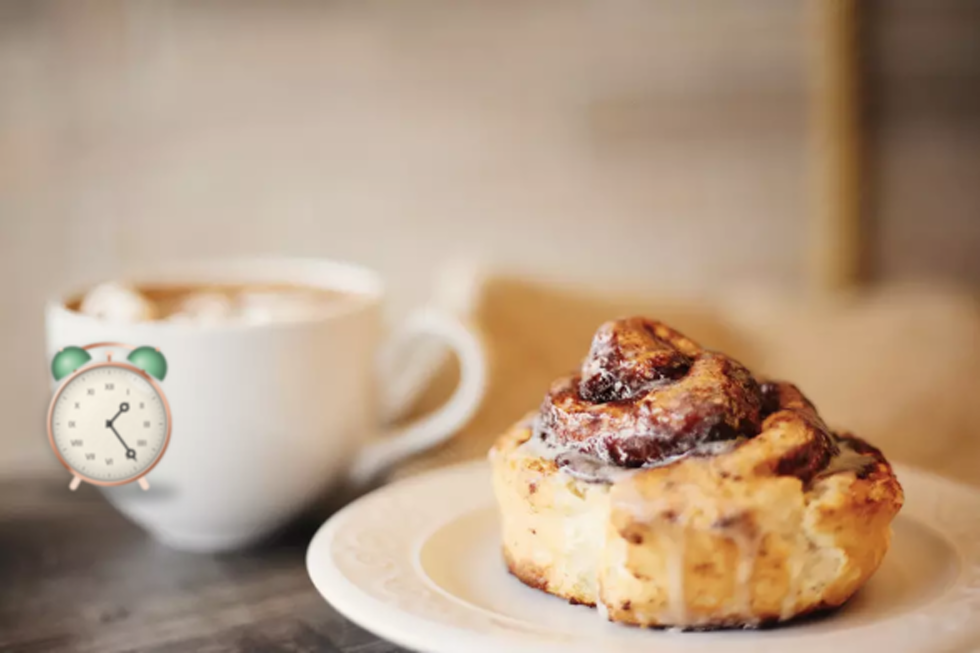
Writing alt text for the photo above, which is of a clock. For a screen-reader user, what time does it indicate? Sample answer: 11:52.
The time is 1:24
